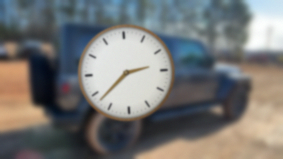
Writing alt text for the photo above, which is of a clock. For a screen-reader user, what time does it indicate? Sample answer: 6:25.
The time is 2:38
